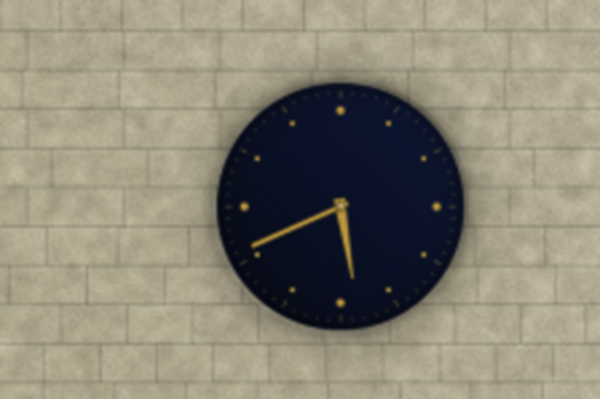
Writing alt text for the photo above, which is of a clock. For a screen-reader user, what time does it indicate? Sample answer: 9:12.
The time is 5:41
